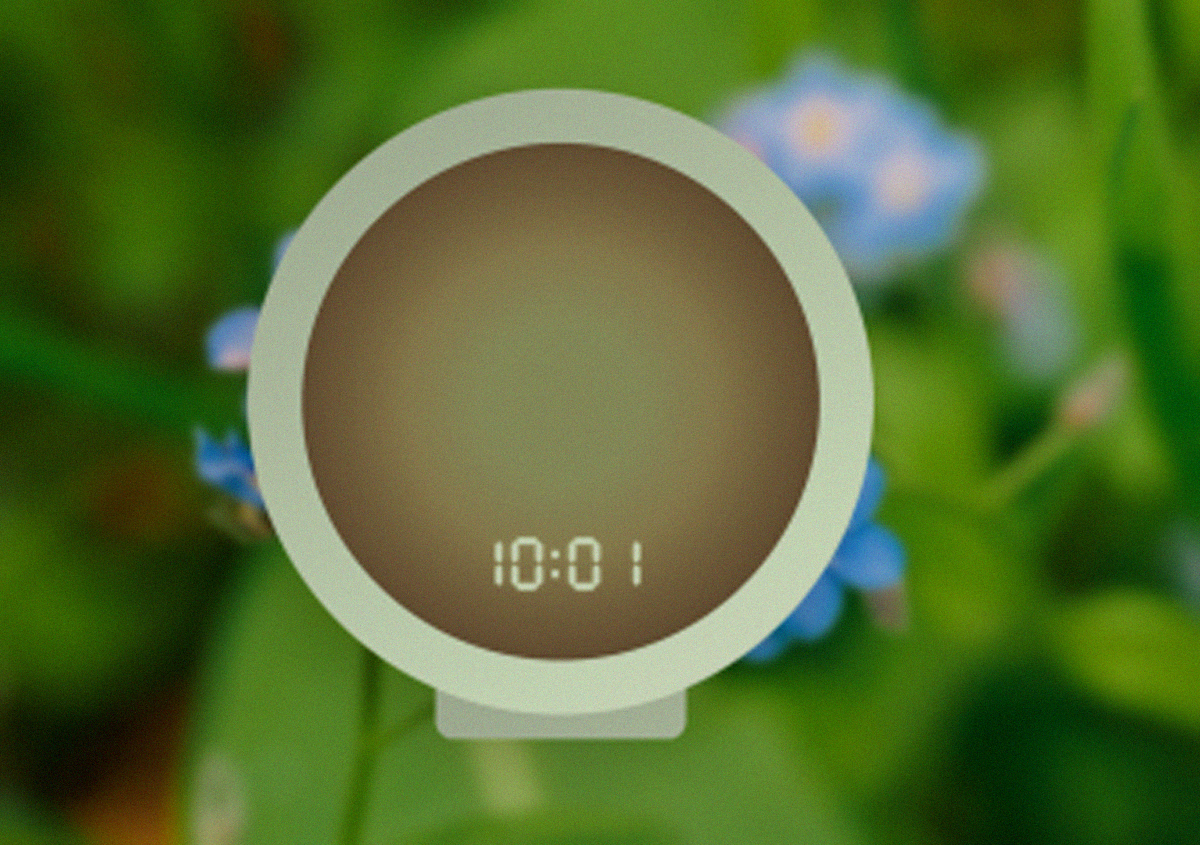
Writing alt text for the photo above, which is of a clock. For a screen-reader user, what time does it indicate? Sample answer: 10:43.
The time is 10:01
